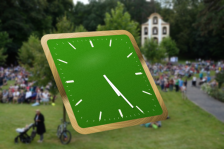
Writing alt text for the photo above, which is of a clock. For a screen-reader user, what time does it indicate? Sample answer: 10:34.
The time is 5:26
